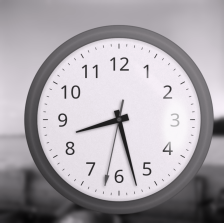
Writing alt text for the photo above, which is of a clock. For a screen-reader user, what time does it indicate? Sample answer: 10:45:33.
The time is 8:27:32
